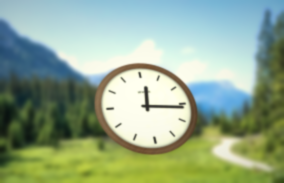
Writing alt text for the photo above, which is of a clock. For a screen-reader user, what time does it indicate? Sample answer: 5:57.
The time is 12:16
